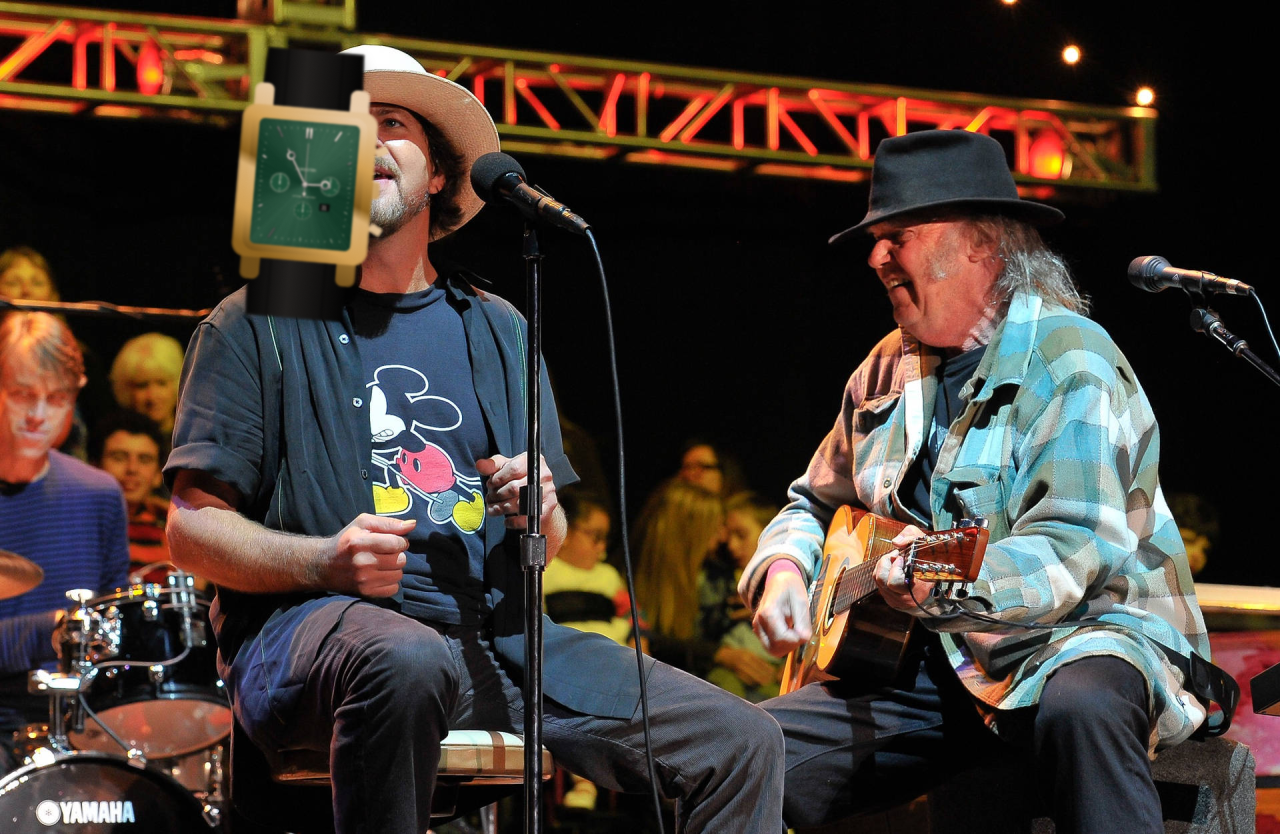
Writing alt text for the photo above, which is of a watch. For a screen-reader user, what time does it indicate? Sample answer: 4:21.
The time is 2:55
